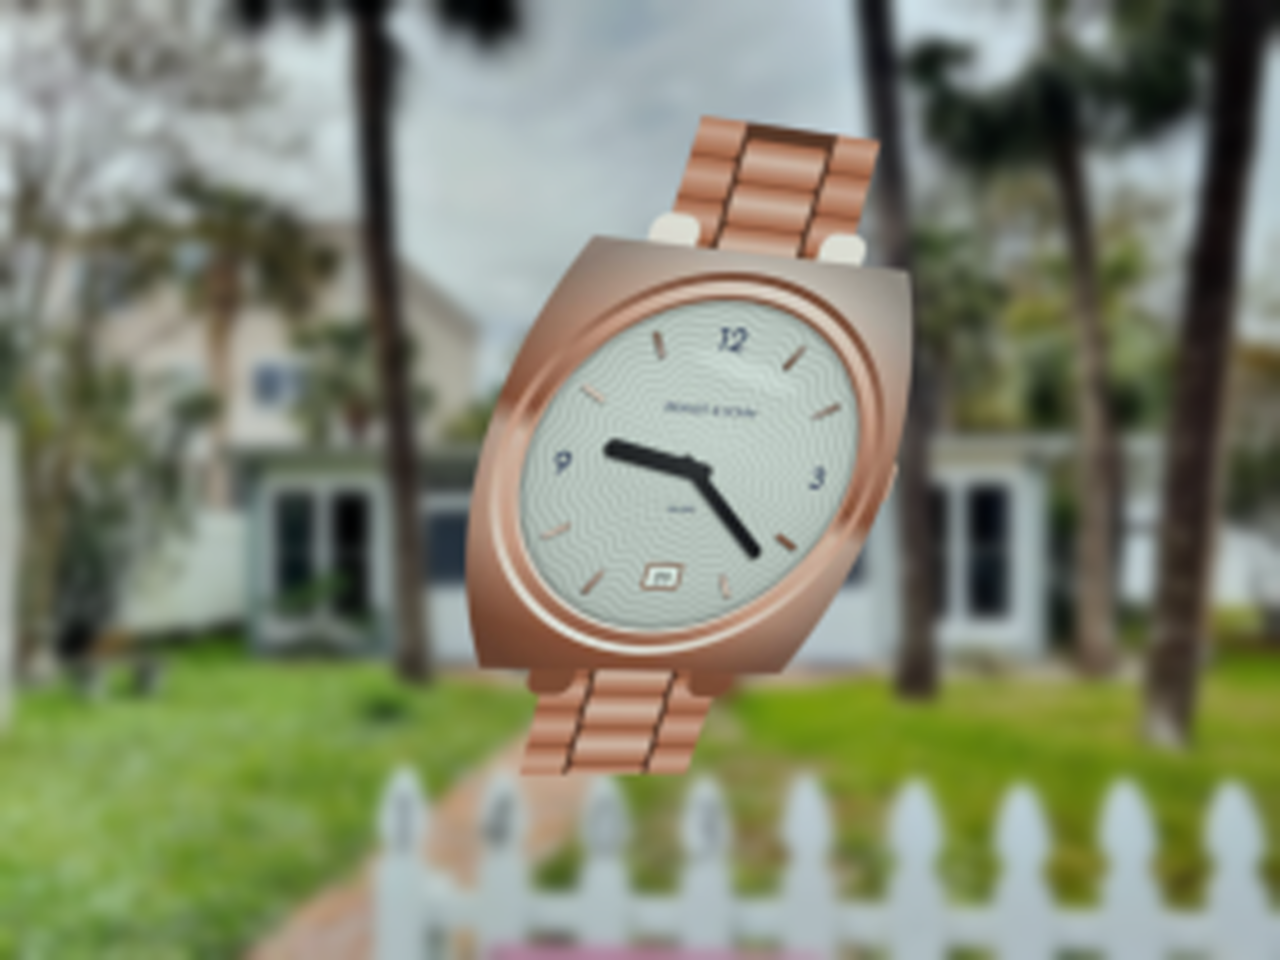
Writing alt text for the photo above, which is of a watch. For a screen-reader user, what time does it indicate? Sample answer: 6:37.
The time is 9:22
